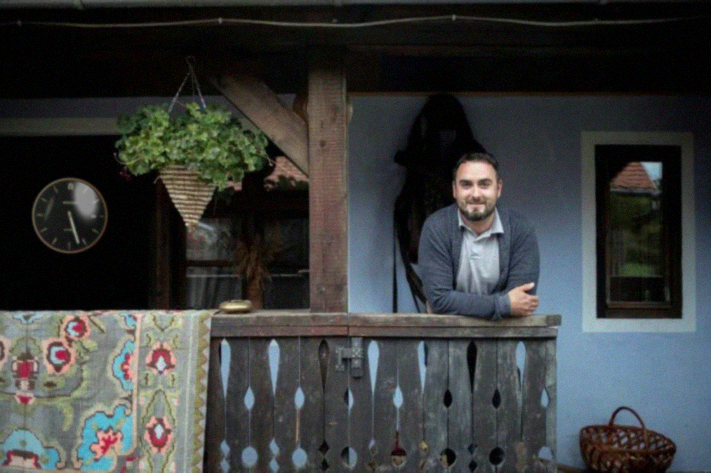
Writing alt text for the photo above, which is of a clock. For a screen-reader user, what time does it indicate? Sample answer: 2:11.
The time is 5:27
